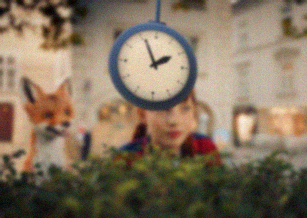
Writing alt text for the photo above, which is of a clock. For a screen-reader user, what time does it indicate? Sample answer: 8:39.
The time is 1:56
